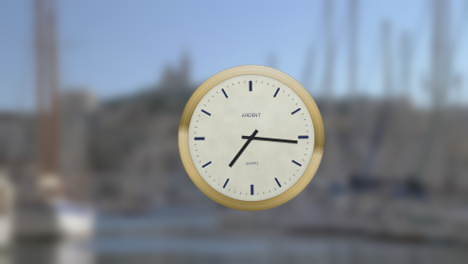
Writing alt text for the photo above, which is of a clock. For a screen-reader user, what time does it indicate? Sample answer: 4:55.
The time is 7:16
